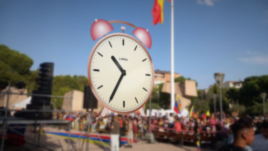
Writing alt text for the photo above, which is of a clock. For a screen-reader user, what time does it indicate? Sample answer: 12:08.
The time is 10:35
